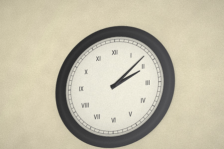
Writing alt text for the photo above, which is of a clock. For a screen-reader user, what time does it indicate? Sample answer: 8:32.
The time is 2:08
